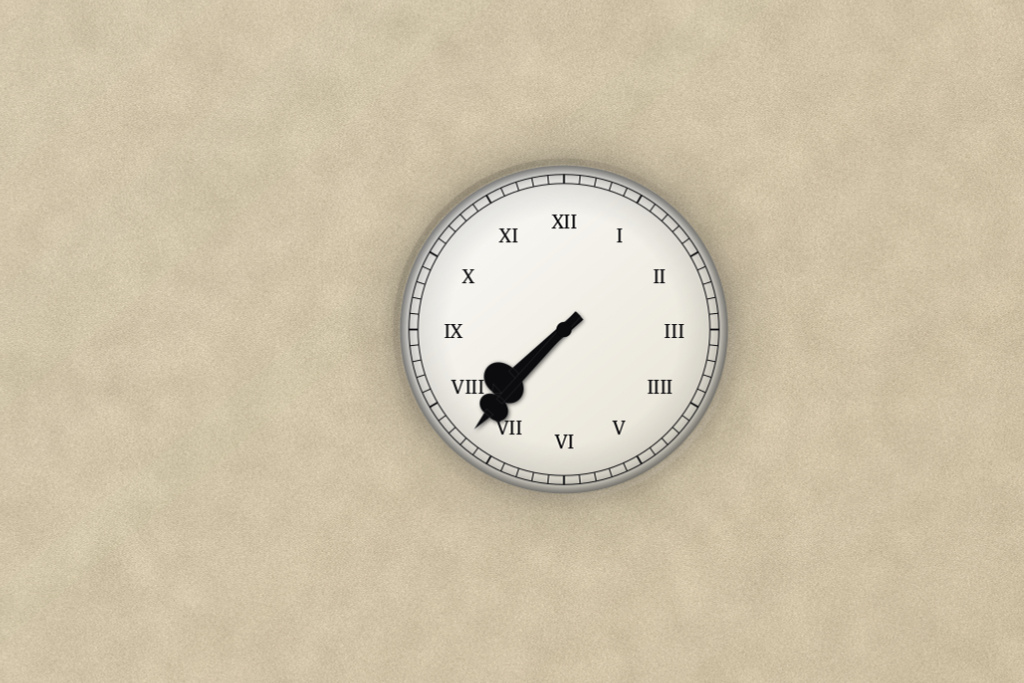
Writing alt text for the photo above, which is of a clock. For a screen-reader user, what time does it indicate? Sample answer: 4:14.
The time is 7:37
